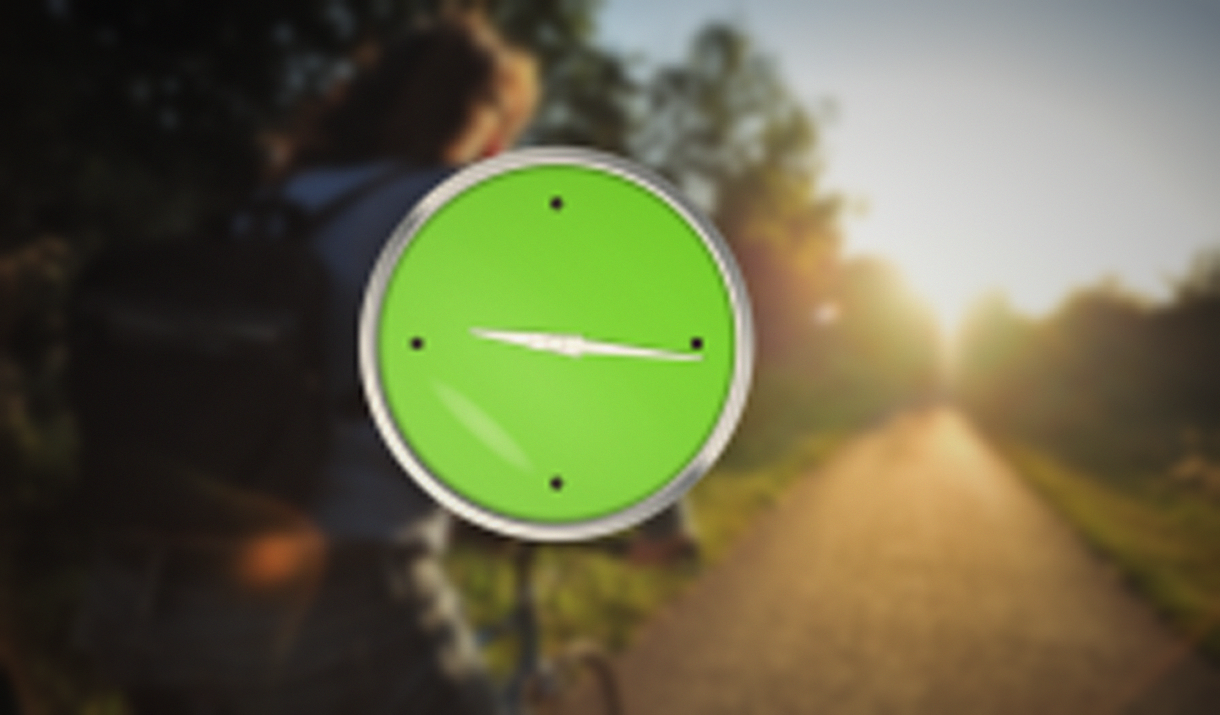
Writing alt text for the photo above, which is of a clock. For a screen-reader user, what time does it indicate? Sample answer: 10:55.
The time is 9:16
